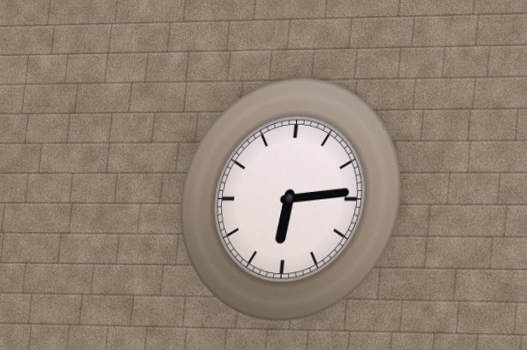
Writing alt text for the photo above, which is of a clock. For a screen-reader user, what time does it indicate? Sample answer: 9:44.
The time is 6:14
